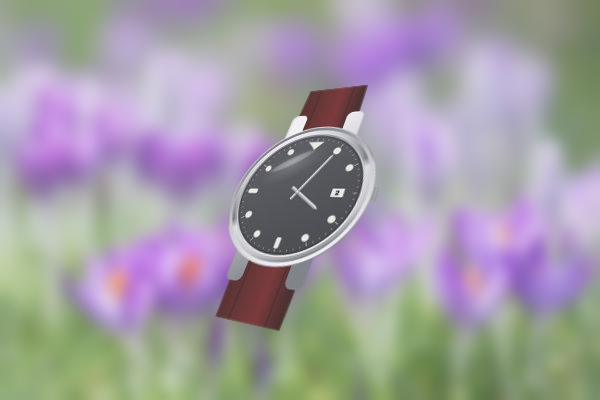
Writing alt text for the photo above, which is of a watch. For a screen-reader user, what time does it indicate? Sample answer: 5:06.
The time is 4:05
